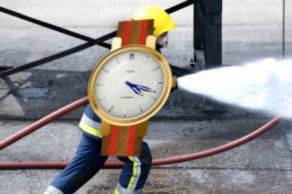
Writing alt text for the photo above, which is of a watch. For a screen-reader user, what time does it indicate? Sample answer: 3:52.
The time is 4:18
